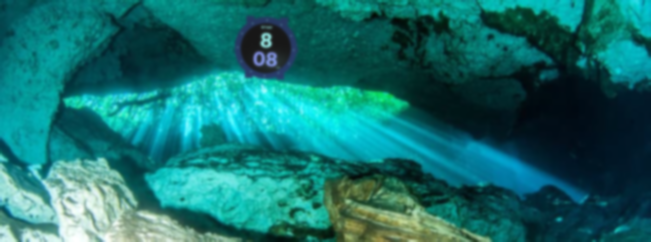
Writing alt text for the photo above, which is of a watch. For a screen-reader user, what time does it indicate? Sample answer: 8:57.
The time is 8:08
